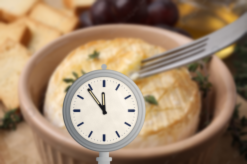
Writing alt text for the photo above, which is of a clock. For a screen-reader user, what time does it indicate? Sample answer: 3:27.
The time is 11:54
